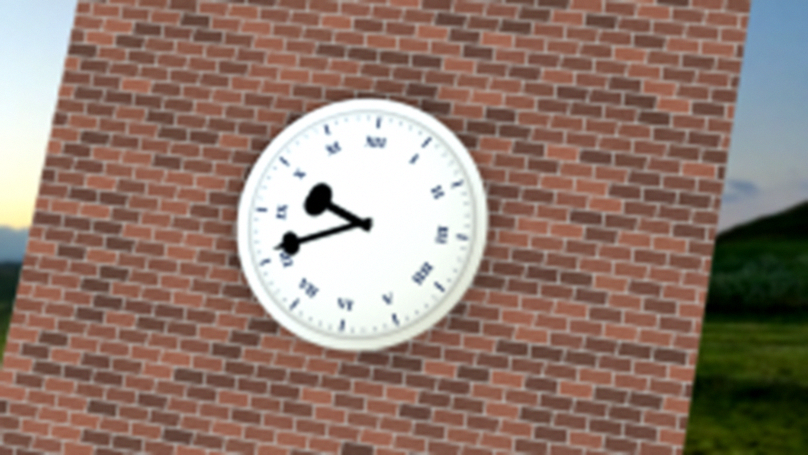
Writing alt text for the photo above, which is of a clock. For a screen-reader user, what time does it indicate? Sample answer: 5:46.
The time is 9:41
